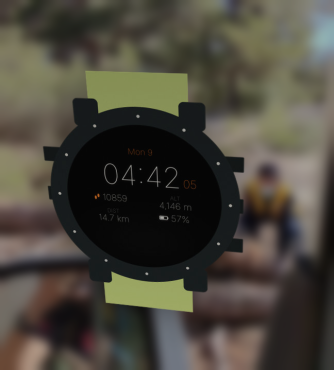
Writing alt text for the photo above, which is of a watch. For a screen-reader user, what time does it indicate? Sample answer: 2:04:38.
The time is 4:42:05
